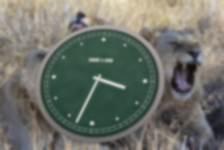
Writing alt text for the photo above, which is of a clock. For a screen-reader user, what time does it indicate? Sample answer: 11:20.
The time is 3:33
